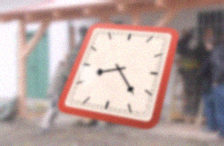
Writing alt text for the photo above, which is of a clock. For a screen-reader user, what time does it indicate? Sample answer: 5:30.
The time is 8:23
